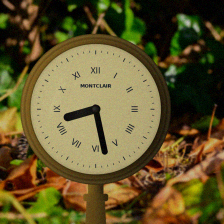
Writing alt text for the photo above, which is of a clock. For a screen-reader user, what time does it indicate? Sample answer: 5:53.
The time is 8:28
